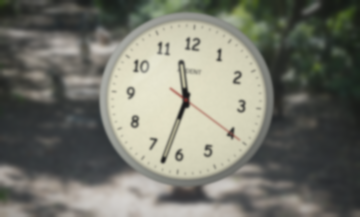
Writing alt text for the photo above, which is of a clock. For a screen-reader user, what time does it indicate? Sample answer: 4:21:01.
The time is 11:32:20
